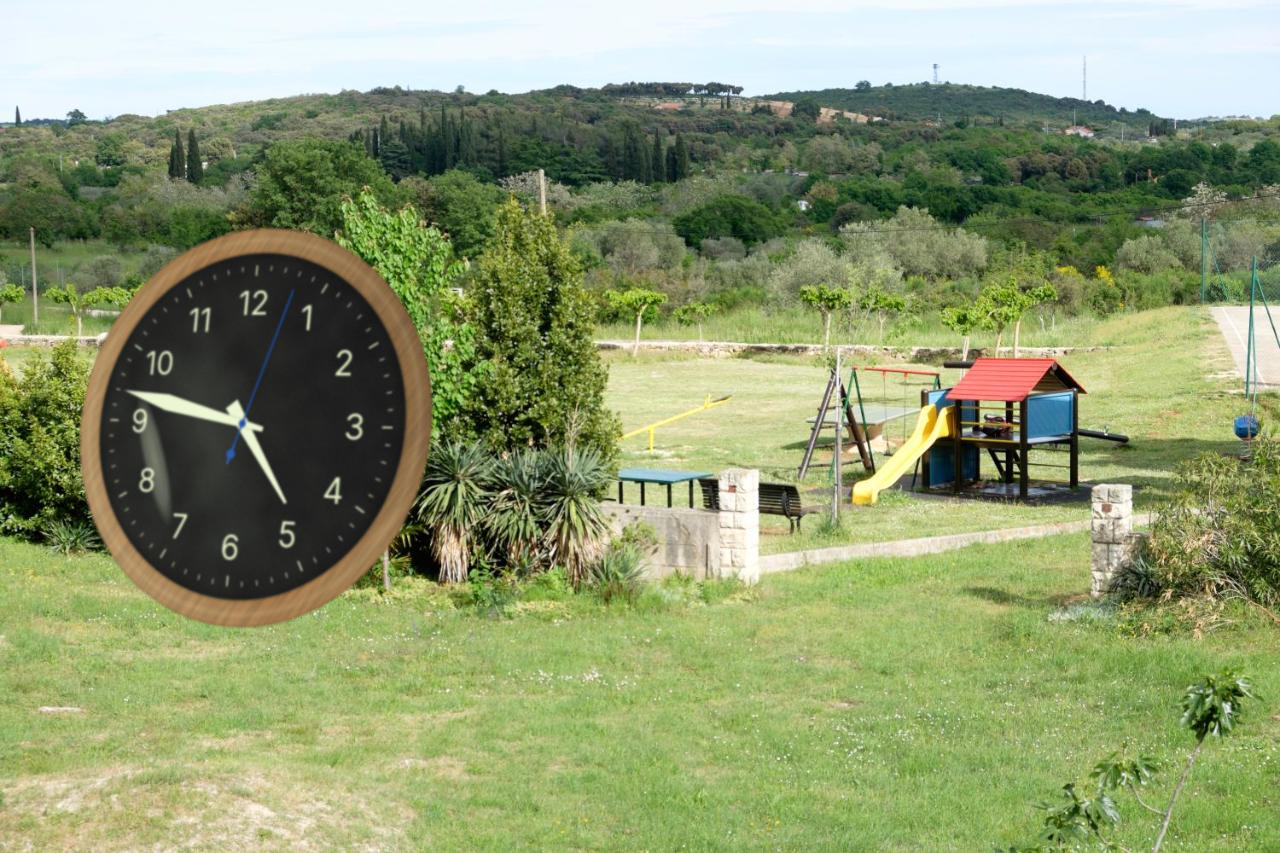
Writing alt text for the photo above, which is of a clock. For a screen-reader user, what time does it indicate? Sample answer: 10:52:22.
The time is 4:47:03
